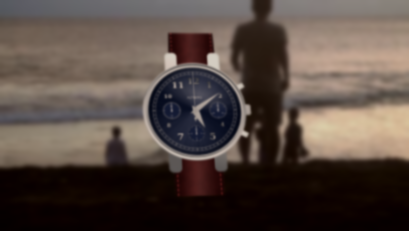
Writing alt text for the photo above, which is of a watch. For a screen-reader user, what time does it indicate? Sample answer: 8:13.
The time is 5:09
